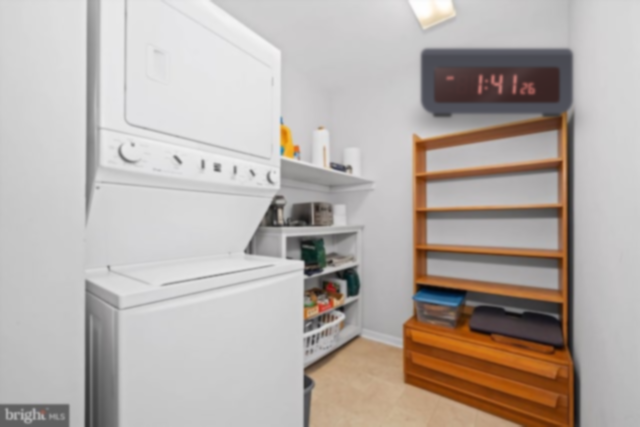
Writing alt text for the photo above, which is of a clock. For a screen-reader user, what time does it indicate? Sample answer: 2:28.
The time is 1:41
